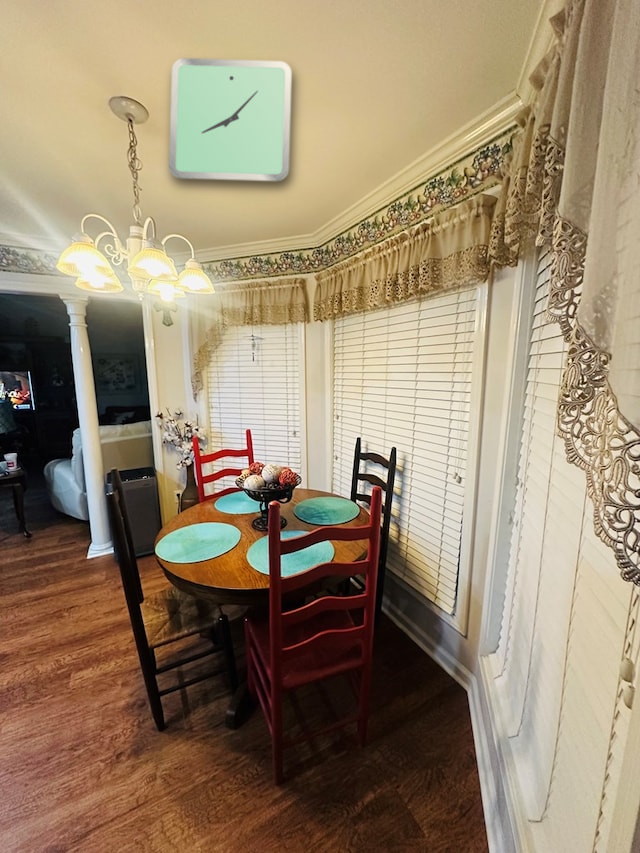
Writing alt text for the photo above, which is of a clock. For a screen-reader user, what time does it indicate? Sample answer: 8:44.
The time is 8:07
